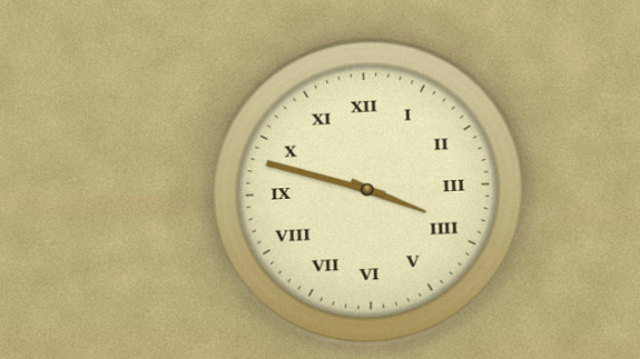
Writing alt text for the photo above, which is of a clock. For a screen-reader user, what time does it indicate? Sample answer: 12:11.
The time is 3:48
